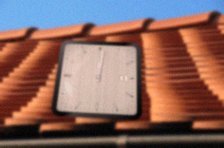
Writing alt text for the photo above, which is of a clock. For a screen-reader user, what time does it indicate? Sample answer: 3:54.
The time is 12:01
